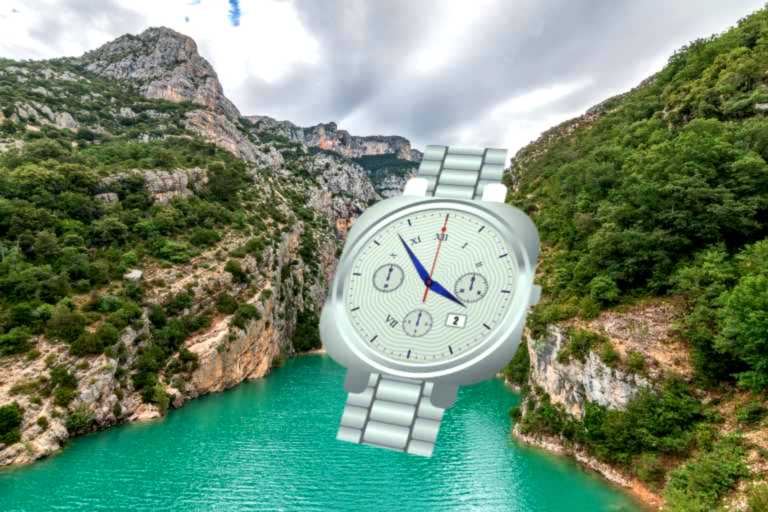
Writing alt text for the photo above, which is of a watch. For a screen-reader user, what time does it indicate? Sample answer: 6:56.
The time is 3:53
